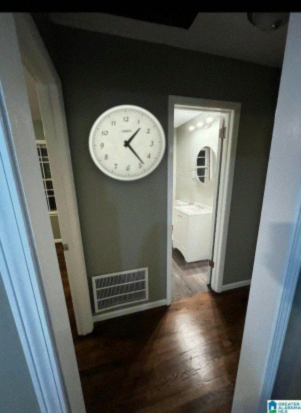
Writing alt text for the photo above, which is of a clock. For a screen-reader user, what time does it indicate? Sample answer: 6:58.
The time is 1:24
